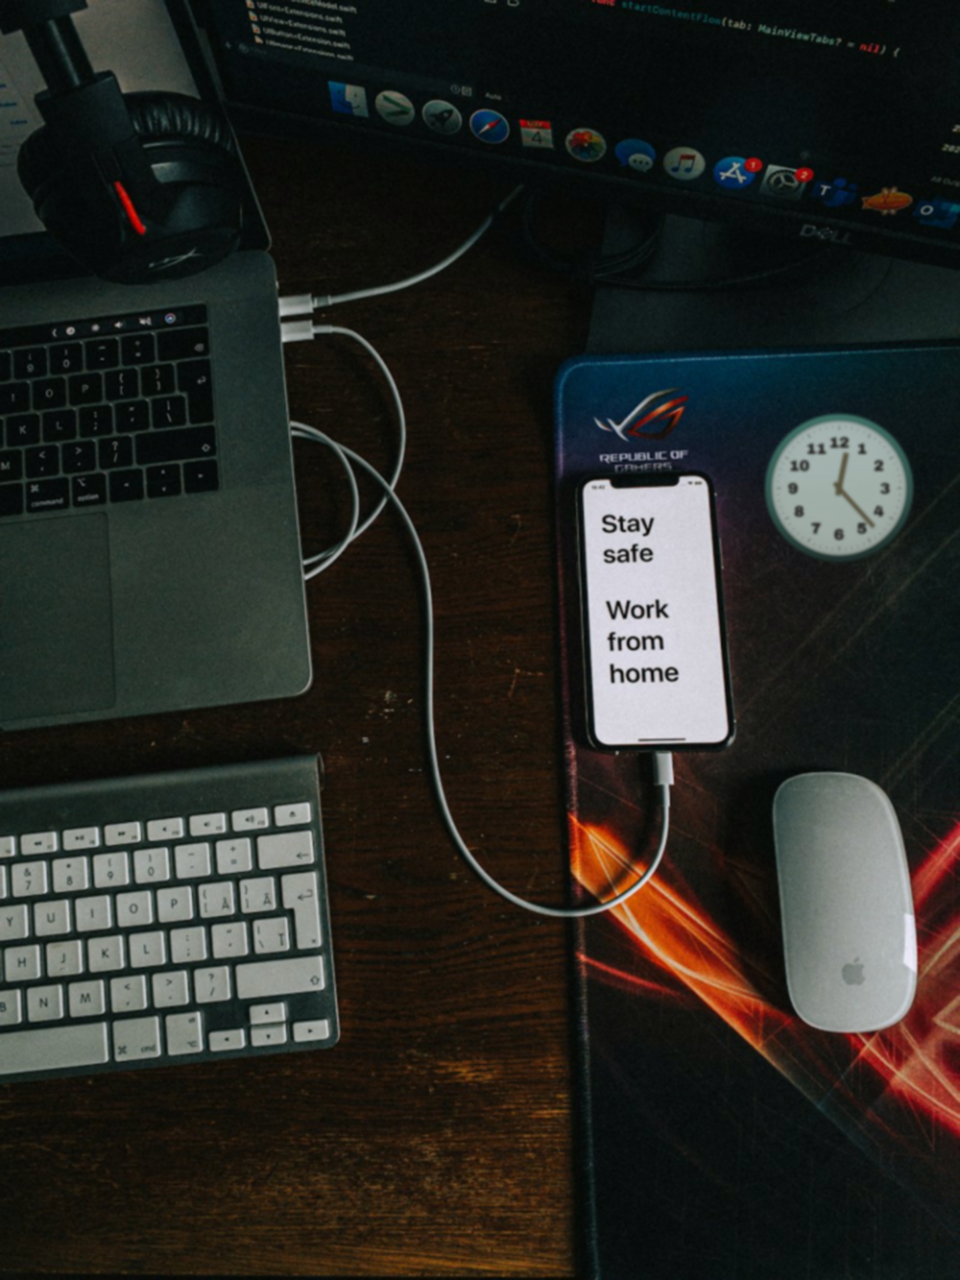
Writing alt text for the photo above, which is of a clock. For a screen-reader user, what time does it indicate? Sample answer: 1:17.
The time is 12:23
